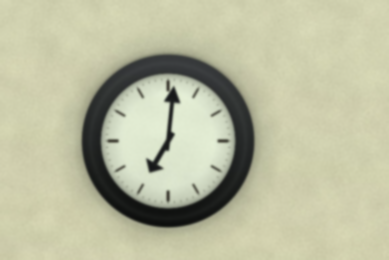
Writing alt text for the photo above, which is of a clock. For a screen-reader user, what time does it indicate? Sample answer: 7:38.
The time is 7:01
